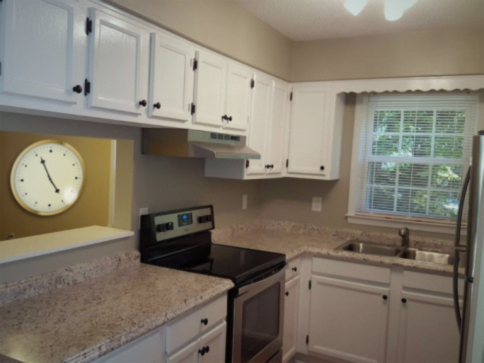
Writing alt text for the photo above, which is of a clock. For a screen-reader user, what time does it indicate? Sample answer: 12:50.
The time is 4:56
